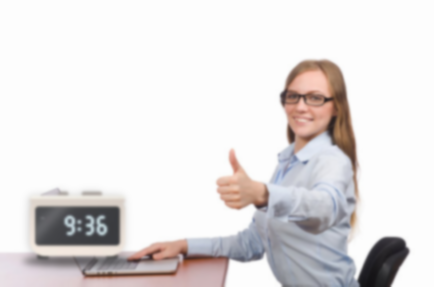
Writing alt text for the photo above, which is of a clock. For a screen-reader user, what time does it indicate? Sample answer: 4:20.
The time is 9:36
